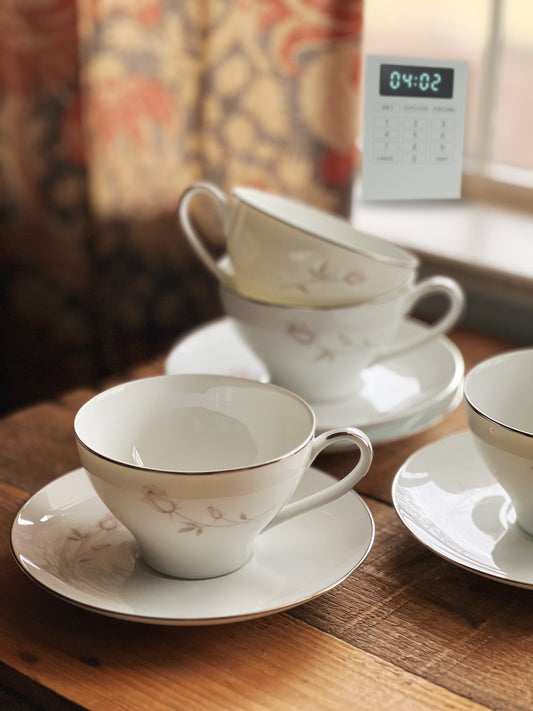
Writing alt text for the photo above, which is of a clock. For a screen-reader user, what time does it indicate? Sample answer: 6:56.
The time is 4:02
